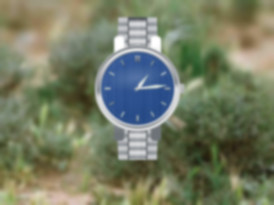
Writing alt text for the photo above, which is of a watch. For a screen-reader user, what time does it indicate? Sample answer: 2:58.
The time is 1:14
